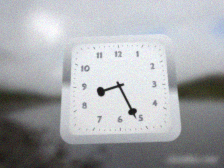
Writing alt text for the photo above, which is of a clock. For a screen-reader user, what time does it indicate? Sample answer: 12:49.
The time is 8:26
